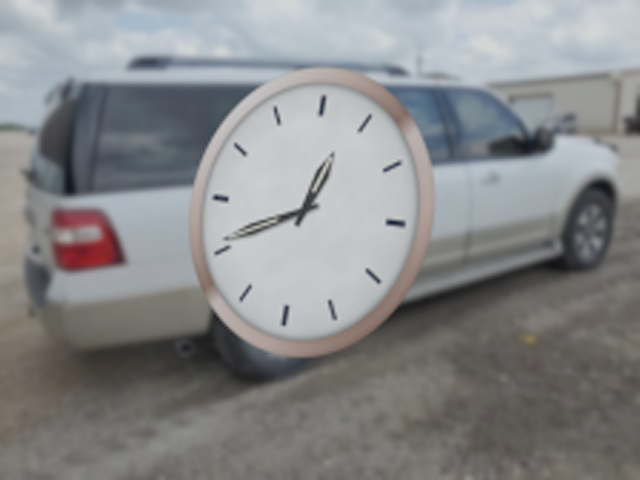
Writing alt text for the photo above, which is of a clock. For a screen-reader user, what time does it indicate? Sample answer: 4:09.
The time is 12:41
